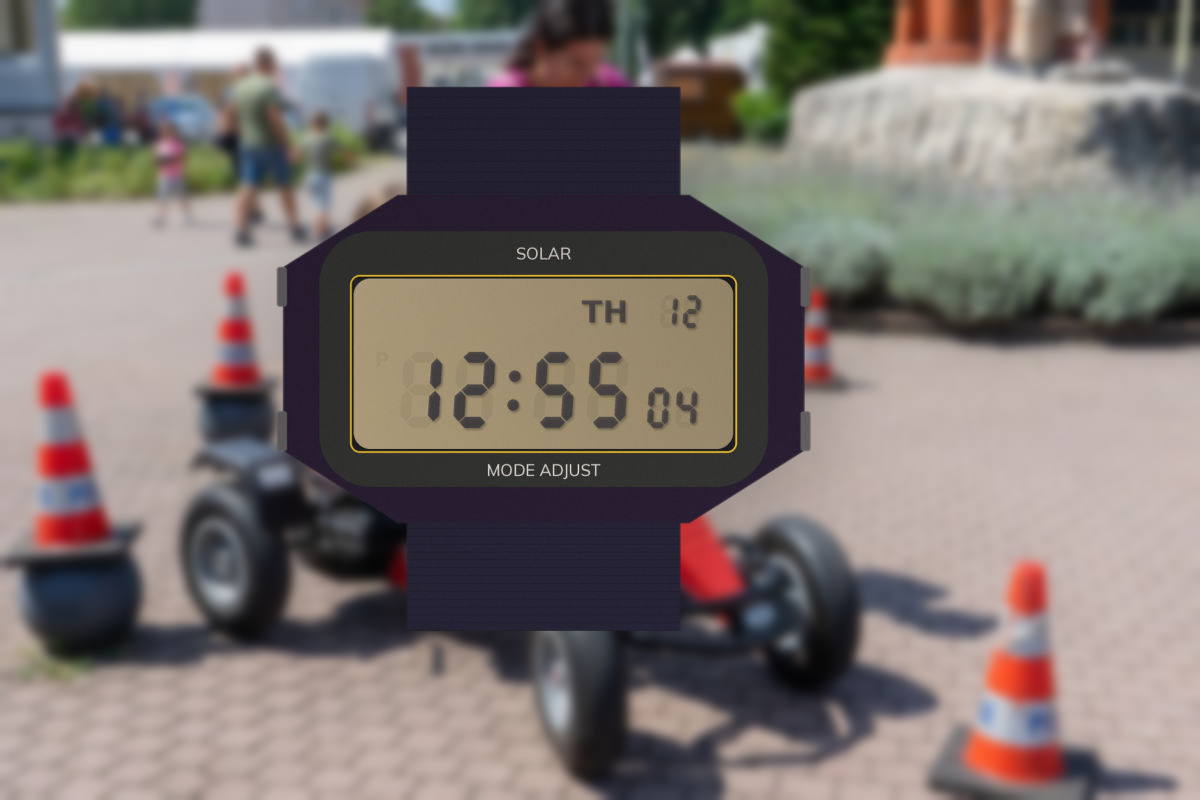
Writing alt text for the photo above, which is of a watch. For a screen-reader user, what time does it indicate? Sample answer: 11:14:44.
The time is 12:55:04
